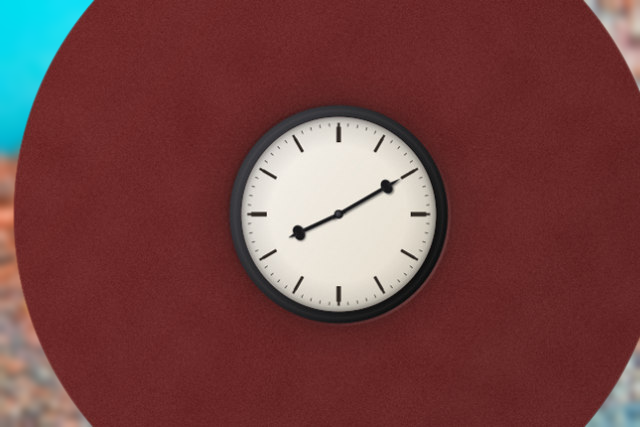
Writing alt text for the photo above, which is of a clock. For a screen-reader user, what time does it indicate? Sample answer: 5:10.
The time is 8:10
